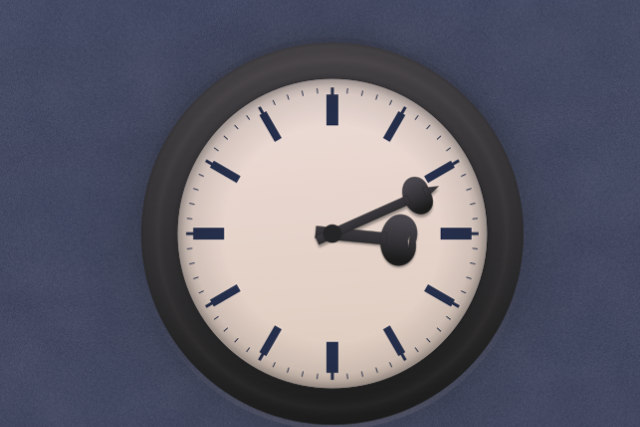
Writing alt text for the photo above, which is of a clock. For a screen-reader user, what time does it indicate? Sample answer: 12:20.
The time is 3:11
